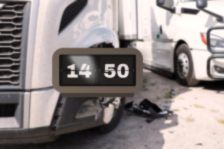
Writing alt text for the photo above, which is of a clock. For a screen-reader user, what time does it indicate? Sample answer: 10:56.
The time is 14:50
